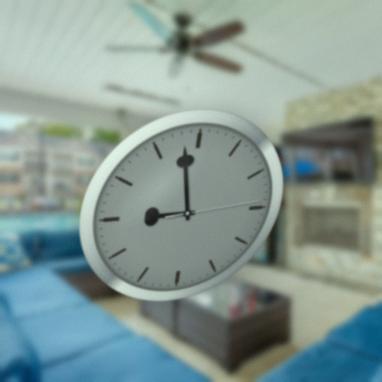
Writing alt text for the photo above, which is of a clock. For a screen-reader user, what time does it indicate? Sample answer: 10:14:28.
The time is 8:58:14
